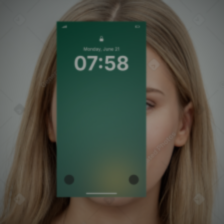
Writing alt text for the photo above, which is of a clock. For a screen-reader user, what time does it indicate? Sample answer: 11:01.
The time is 7:58
